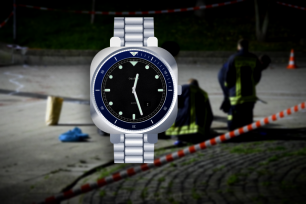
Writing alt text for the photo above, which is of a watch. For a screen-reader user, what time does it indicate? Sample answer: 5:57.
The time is 12:27
